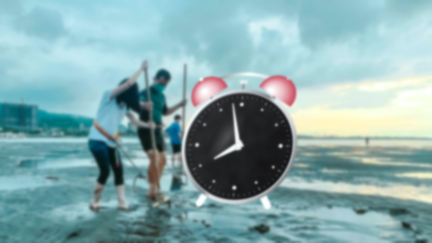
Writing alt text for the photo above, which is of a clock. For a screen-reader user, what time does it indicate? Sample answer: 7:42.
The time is 7:58
